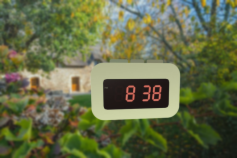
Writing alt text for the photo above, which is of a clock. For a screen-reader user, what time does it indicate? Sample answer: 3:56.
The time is 8:38
